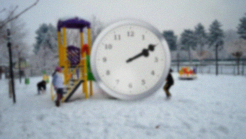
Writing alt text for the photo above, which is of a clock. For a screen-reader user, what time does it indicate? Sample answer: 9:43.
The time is 2:10
